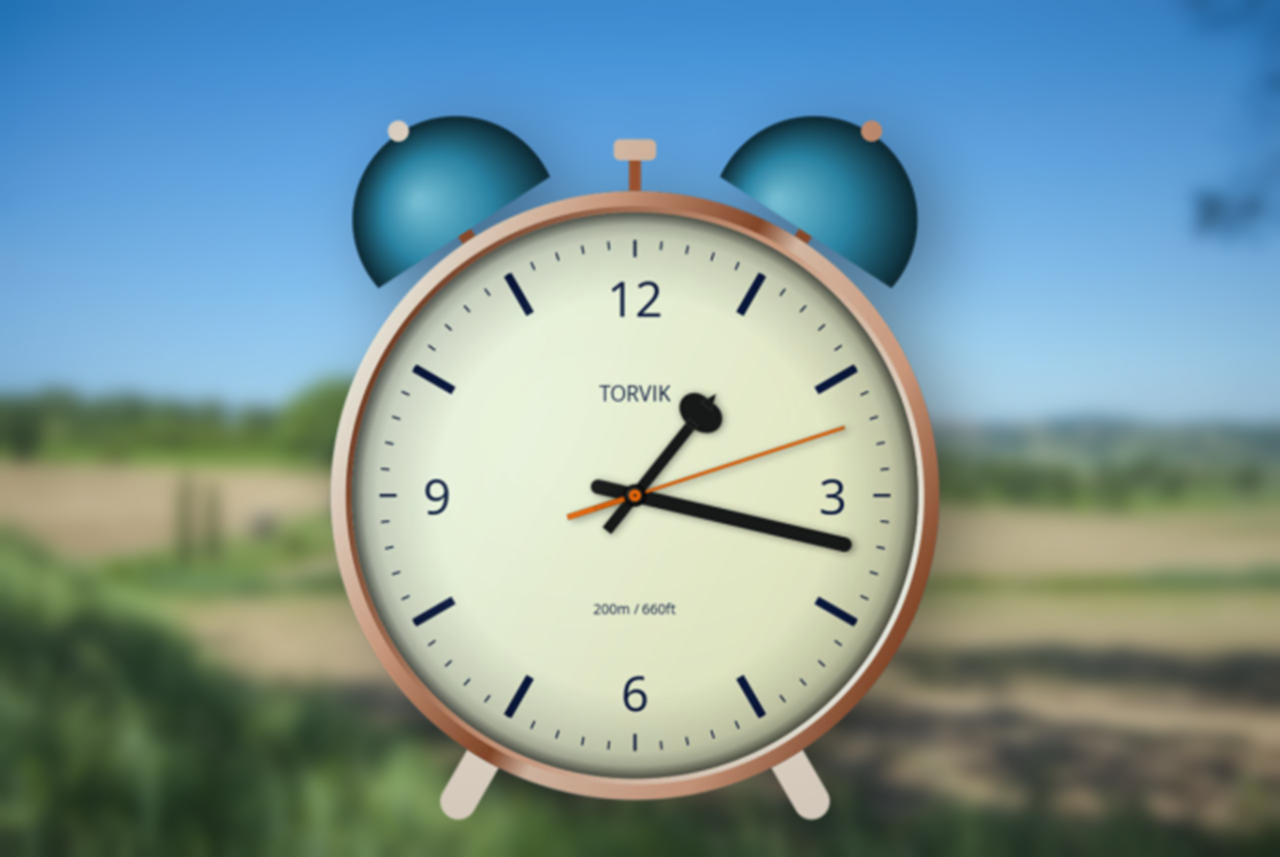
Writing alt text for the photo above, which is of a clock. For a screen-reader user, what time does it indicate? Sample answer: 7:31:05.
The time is 1:17:12
